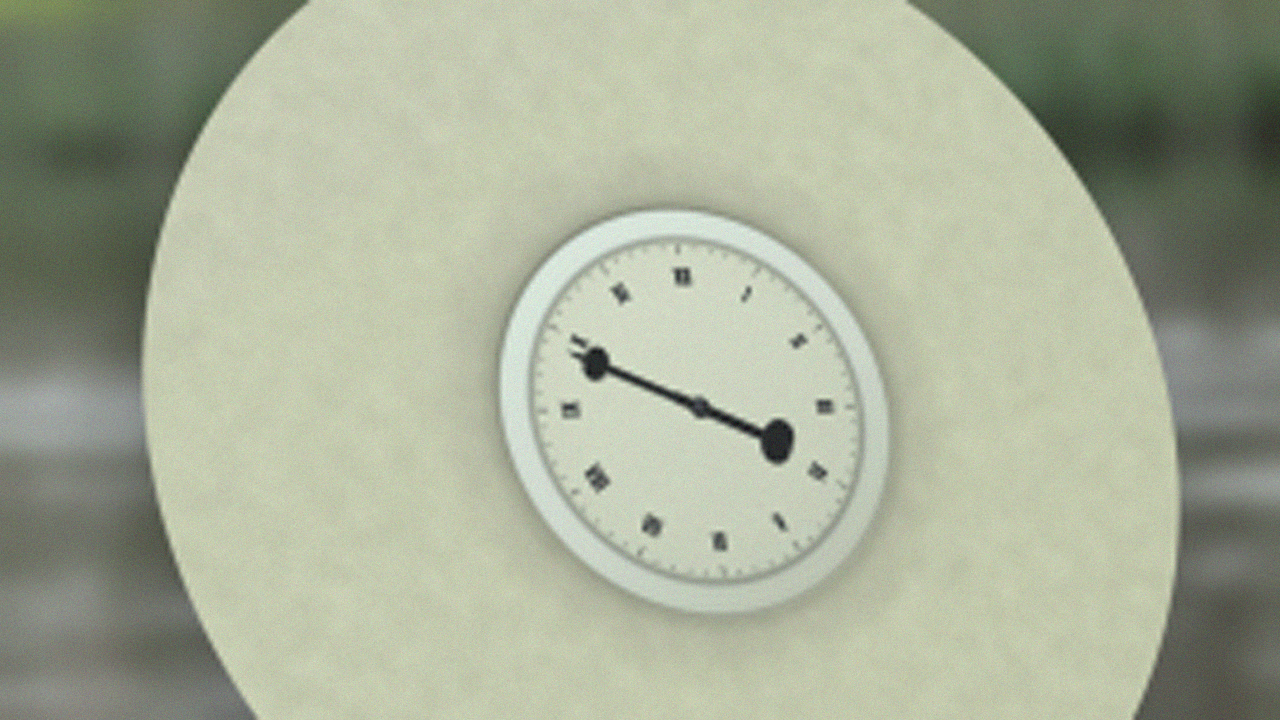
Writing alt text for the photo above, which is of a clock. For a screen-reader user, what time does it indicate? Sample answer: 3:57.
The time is 3:49
